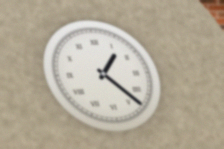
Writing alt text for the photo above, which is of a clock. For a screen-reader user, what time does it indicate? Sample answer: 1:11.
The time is 1:23
